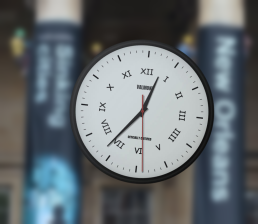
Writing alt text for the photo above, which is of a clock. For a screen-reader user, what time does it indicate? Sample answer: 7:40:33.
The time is 12:36:29
